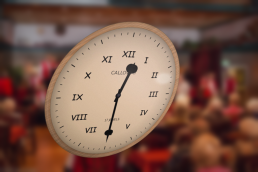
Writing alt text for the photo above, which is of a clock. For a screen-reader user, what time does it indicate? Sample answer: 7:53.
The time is 12:30
